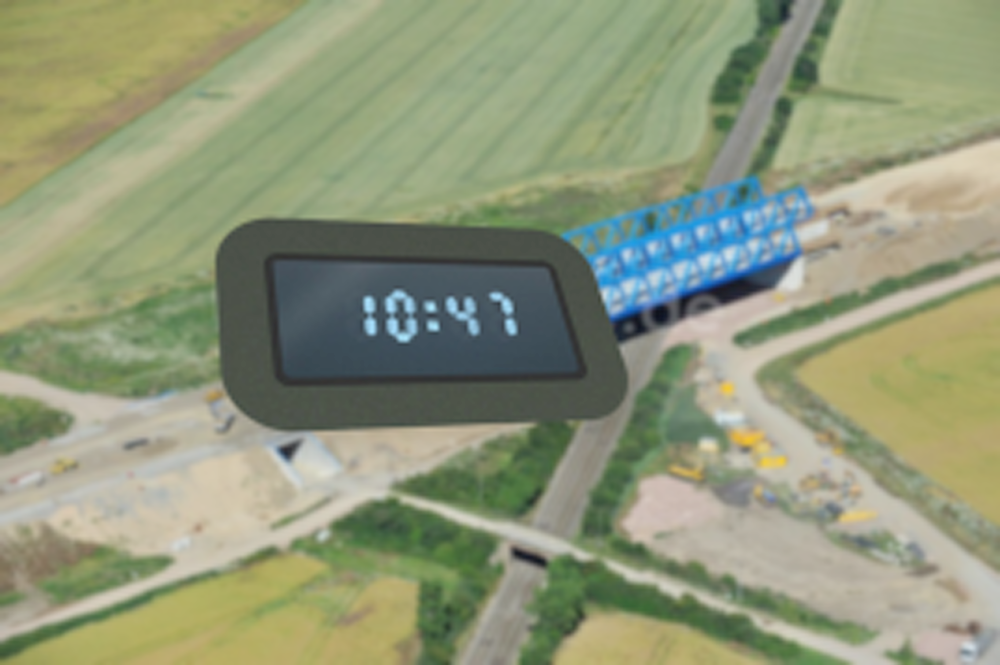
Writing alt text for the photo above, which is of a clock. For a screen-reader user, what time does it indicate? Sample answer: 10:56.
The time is 10:47
